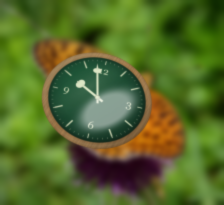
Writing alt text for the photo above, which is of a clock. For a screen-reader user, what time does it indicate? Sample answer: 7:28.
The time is 9:58
